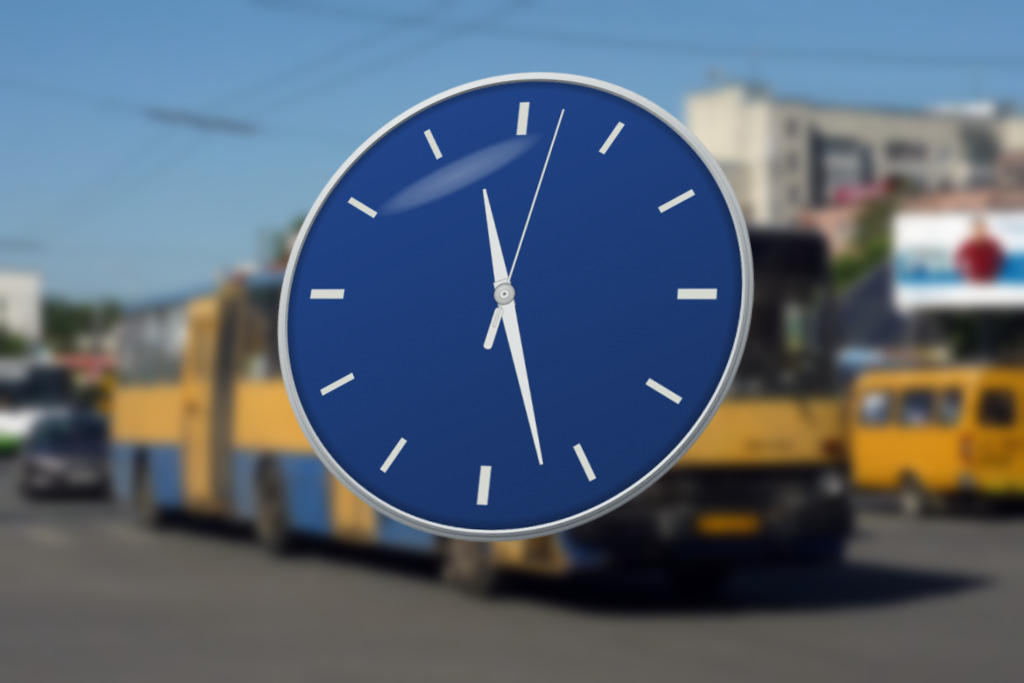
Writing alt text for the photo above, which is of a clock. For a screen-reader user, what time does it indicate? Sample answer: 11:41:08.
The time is 11:27:02
